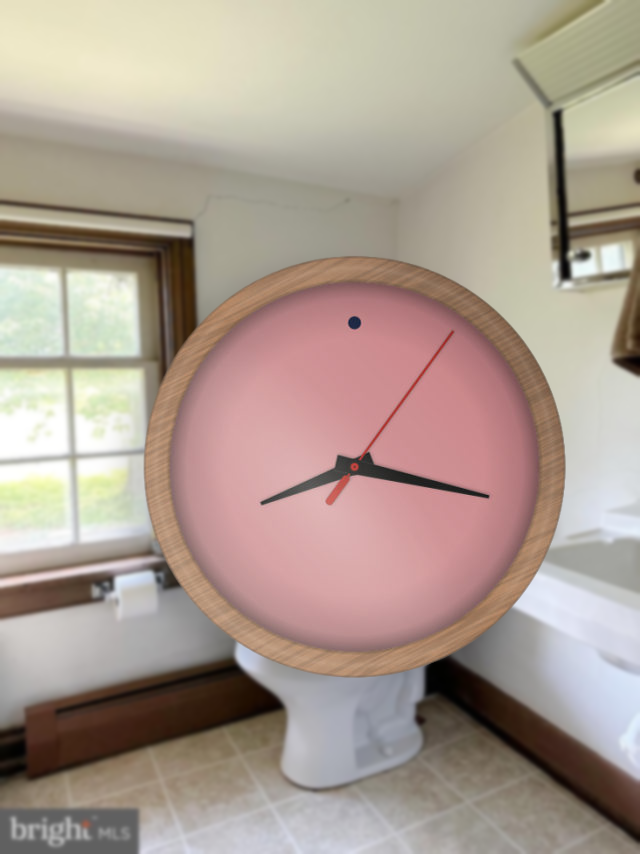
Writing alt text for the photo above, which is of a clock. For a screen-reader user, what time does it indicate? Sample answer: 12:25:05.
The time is 8:17:06
